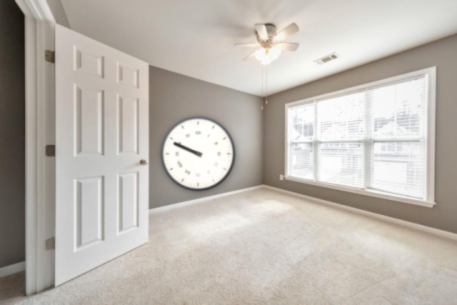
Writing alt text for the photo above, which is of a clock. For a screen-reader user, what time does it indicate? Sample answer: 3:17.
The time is 9:49
